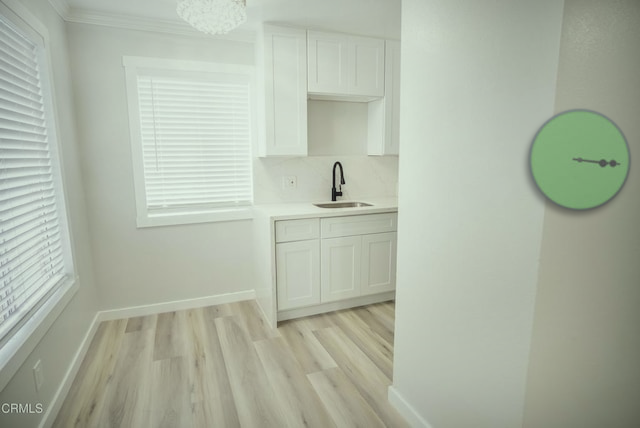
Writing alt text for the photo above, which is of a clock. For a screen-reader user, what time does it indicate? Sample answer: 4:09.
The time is 3:16
